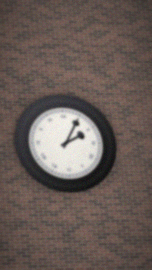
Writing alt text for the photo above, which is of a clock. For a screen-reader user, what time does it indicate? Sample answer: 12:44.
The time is 2:05
